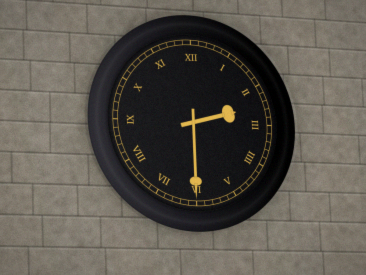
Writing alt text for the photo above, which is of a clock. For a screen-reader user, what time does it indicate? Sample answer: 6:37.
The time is 2:30
